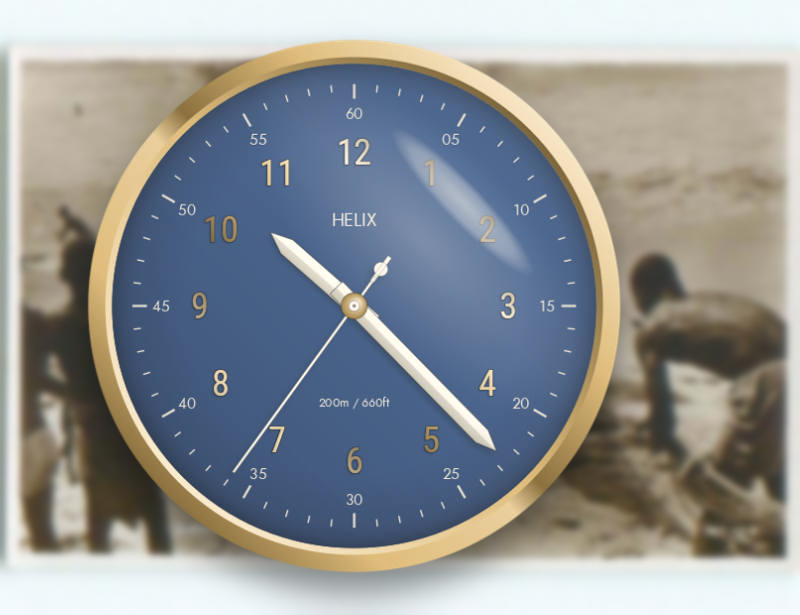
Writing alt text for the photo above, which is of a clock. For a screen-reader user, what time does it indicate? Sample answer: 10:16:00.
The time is 10:22:36
